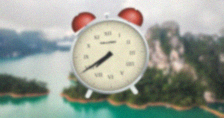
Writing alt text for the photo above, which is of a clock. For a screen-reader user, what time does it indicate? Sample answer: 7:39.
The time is 7:40
